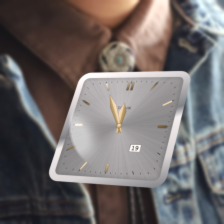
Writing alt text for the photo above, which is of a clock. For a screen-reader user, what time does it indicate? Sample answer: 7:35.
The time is 11:55
